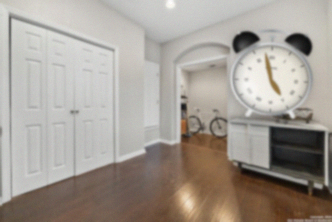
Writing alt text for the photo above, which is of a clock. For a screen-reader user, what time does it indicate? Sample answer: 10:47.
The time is 4:58
